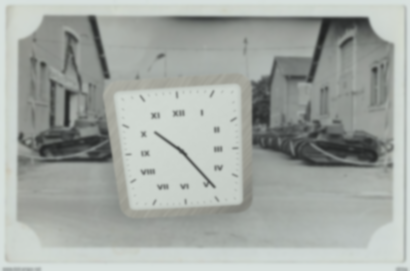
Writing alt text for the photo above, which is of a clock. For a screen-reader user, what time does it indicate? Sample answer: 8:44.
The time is 10:24
